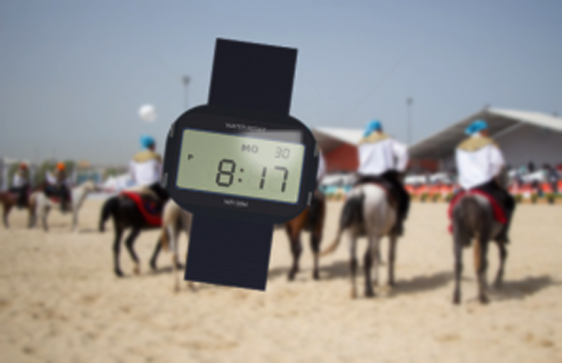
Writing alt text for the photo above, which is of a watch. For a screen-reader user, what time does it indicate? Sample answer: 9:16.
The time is 8:17
